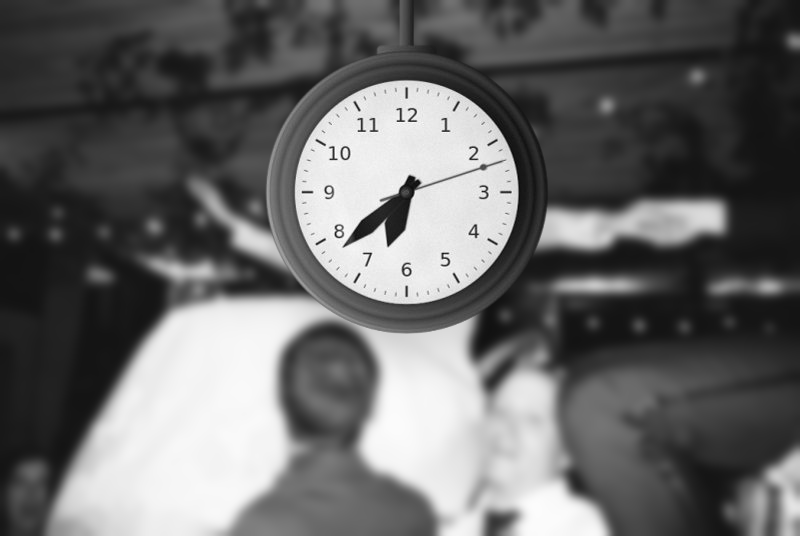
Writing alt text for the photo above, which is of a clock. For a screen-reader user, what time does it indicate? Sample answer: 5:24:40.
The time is 6:38:12
